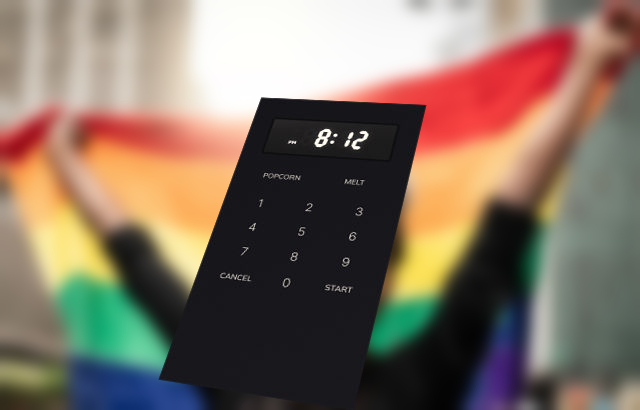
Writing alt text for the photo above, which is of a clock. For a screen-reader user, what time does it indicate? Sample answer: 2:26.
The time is 8:12
